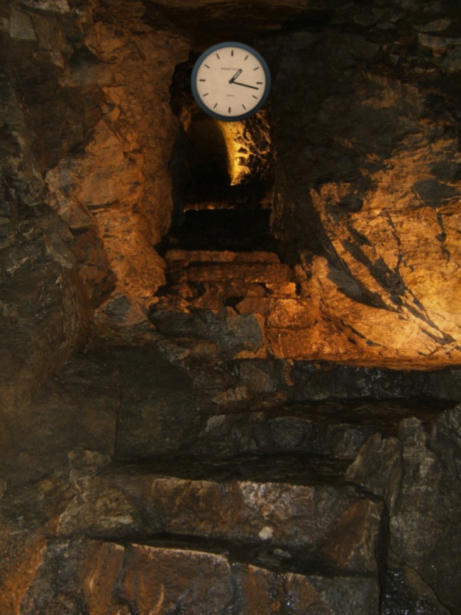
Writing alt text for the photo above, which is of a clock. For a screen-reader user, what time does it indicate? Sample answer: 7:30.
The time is 1:17
